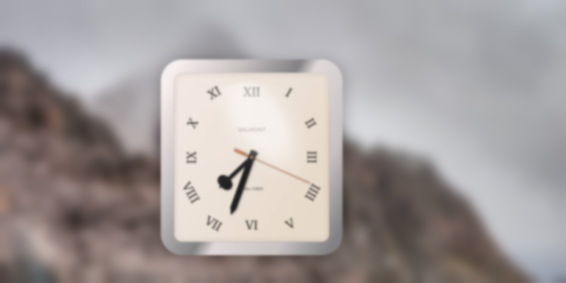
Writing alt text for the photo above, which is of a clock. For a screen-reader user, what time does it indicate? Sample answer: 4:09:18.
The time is 7:33:19
